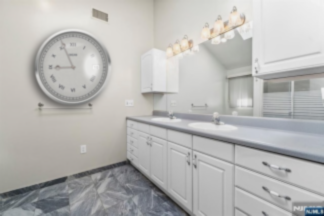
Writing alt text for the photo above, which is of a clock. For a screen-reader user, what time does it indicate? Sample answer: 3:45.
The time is 8:56
